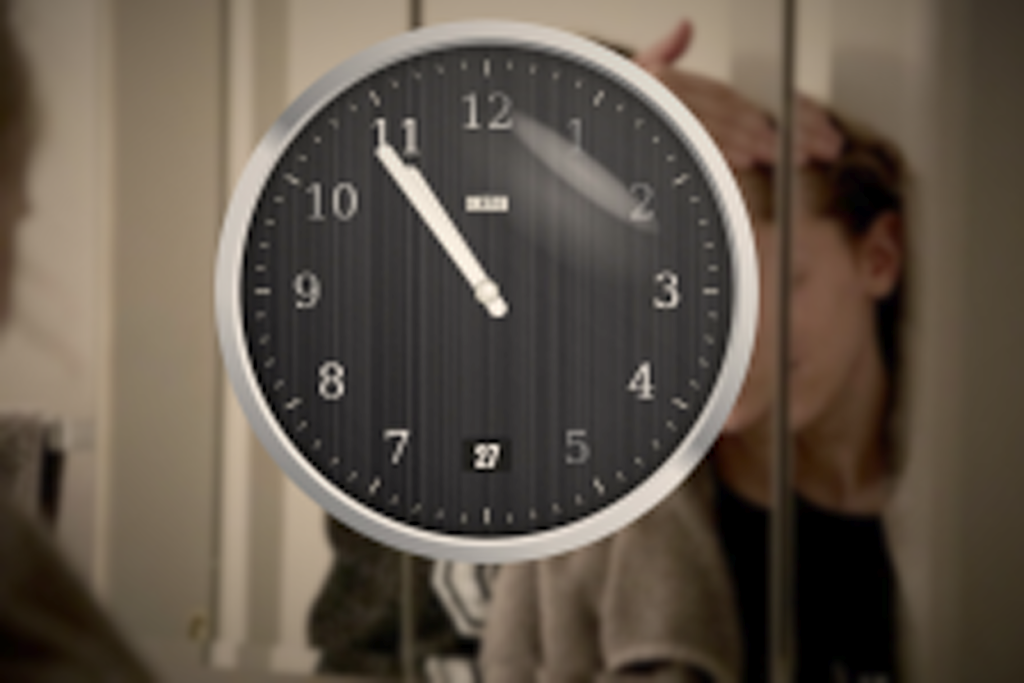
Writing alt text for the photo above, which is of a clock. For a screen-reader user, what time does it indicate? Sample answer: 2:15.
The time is 10:54
